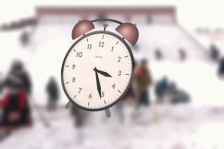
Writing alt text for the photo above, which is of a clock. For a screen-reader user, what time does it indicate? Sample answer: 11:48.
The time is 3:26
